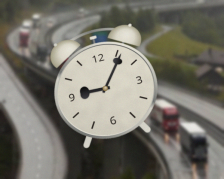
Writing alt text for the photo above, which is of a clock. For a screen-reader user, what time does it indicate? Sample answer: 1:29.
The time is 9:06
